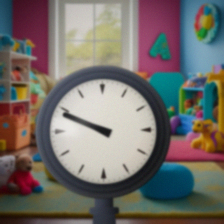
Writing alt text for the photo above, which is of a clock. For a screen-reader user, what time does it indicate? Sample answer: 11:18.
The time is 9:49
